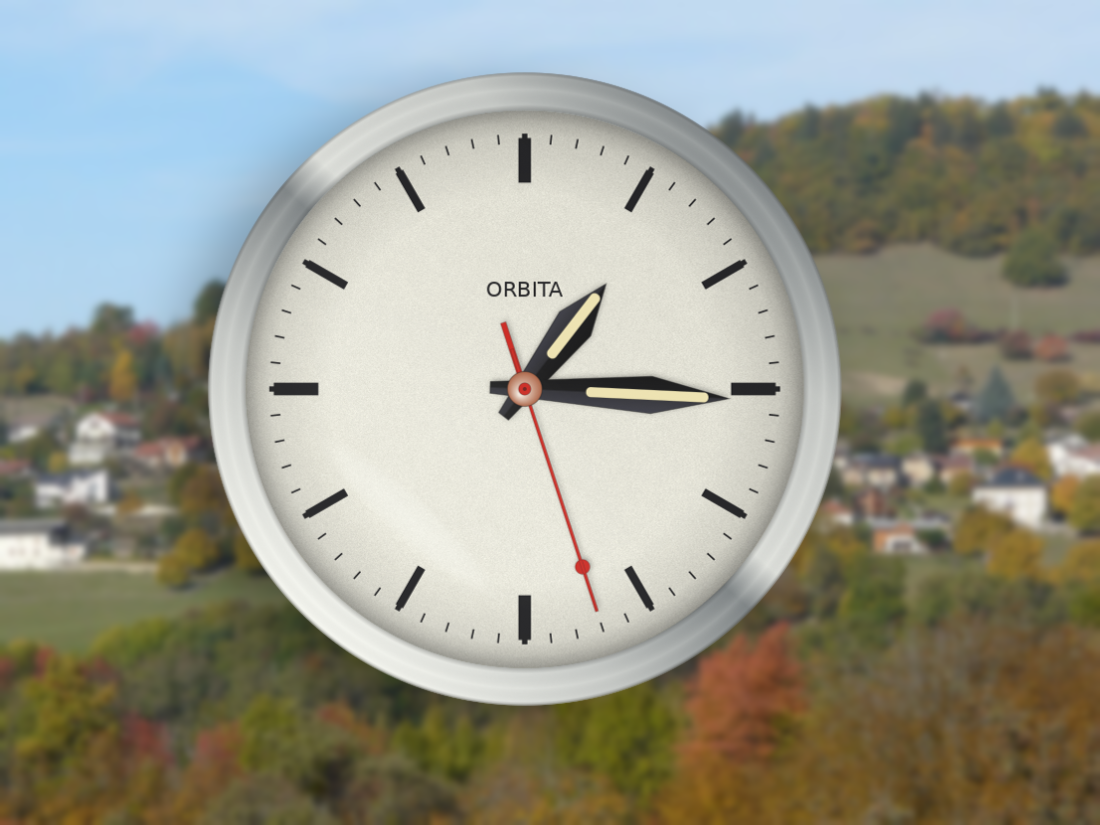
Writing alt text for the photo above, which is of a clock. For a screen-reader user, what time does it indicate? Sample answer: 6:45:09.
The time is 1:15:27
